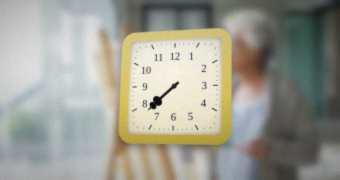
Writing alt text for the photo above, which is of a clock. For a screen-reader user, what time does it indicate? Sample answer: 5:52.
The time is 7:38
